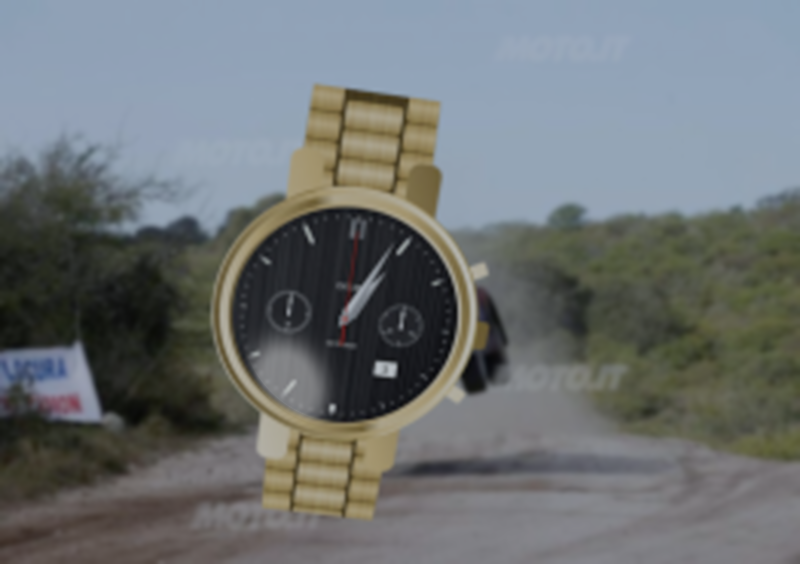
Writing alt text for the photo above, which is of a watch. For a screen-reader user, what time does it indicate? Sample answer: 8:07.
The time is 1:04
